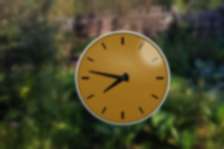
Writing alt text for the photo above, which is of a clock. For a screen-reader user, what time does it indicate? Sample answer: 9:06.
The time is 7:47
